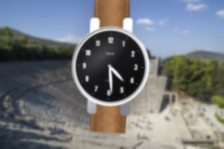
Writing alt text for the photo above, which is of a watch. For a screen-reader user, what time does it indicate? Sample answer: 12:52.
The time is 4:29
